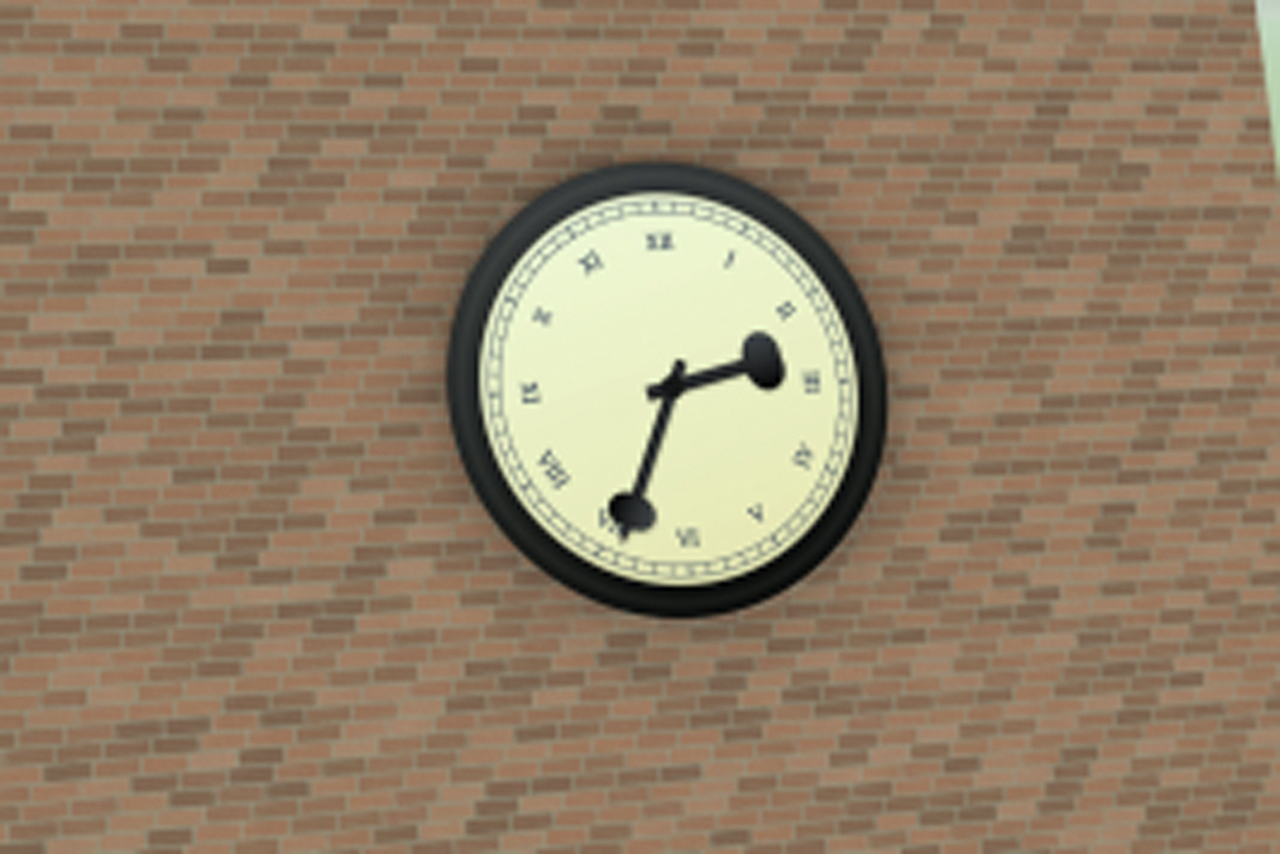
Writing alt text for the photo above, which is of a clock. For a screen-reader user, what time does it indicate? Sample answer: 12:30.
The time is 2:34
